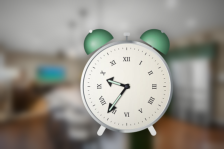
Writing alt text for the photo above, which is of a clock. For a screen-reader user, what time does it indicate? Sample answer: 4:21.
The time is 9:36
